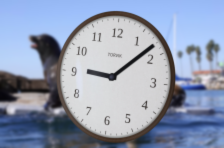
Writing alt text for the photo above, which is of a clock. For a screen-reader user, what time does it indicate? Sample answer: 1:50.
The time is 9:08
